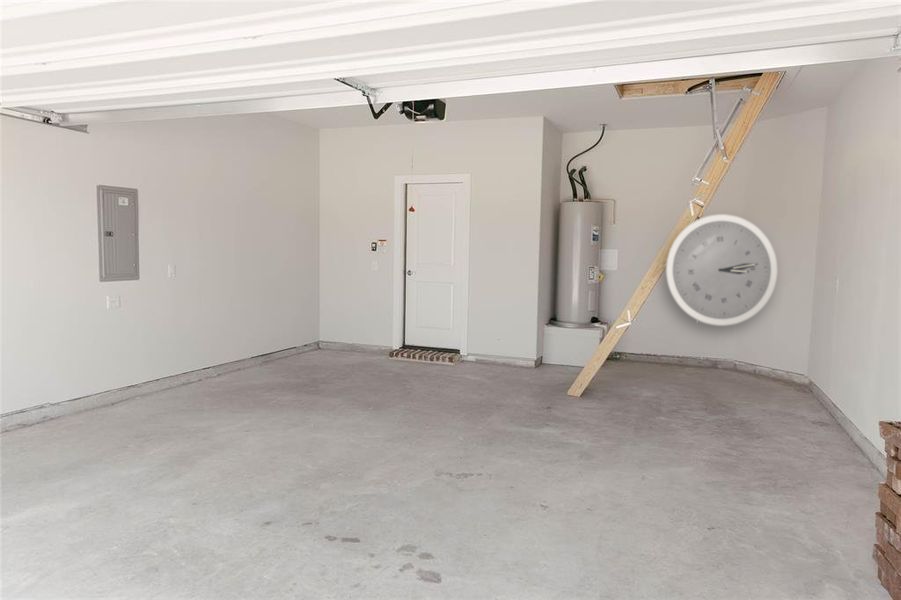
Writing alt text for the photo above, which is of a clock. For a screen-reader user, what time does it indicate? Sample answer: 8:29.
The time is 3:14
